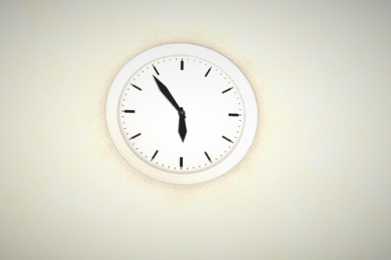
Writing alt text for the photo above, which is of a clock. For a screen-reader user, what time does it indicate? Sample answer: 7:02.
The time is 5:54
